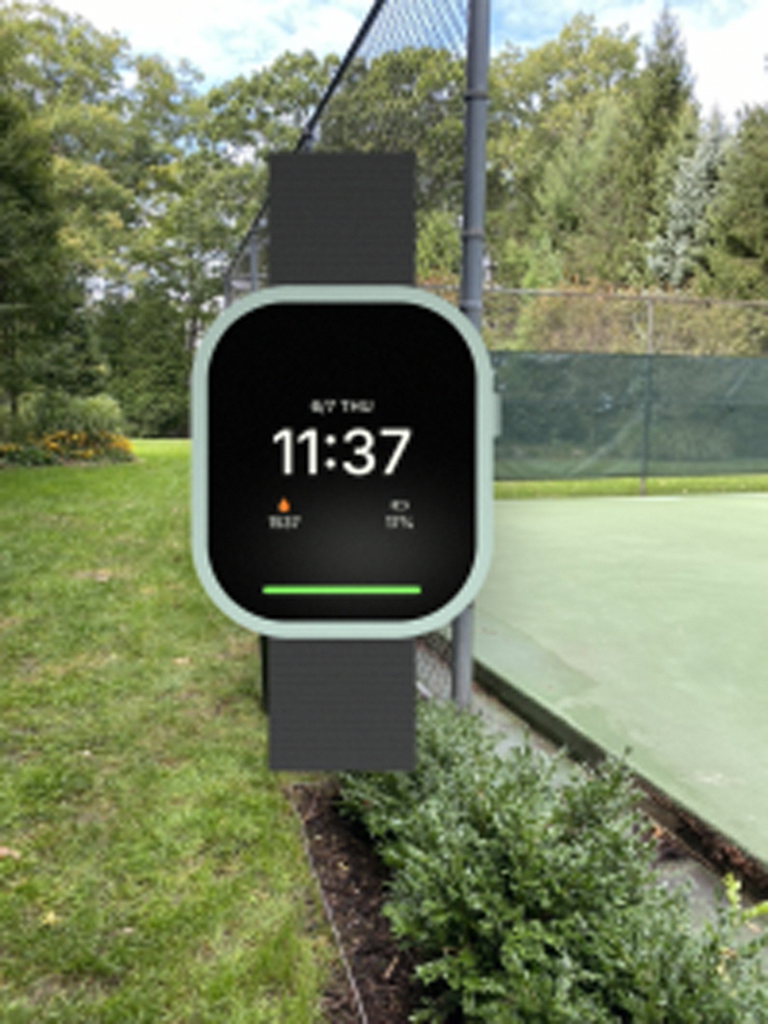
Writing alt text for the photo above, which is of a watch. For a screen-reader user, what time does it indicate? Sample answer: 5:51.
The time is 11:37
